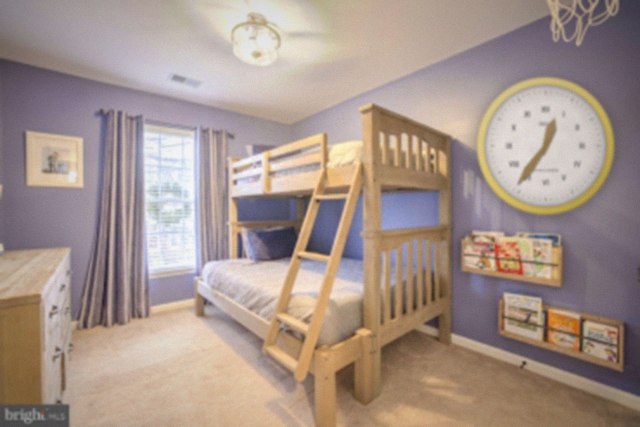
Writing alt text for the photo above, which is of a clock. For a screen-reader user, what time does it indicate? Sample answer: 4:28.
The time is 12:36
